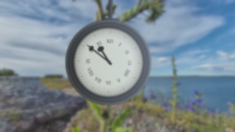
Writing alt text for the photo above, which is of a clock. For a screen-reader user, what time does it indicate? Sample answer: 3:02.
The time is 10:51
